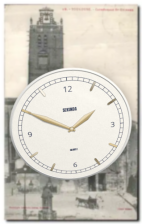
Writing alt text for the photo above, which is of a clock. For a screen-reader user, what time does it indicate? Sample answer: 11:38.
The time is 1:50
